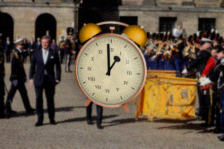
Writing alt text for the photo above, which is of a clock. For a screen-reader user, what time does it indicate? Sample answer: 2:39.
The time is 12:59
